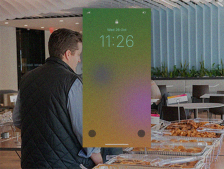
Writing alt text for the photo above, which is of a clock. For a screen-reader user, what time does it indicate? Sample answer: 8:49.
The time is 11:26
